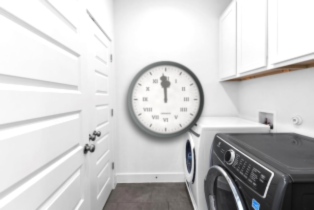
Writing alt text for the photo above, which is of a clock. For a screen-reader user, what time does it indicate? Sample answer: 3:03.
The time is 11:59
